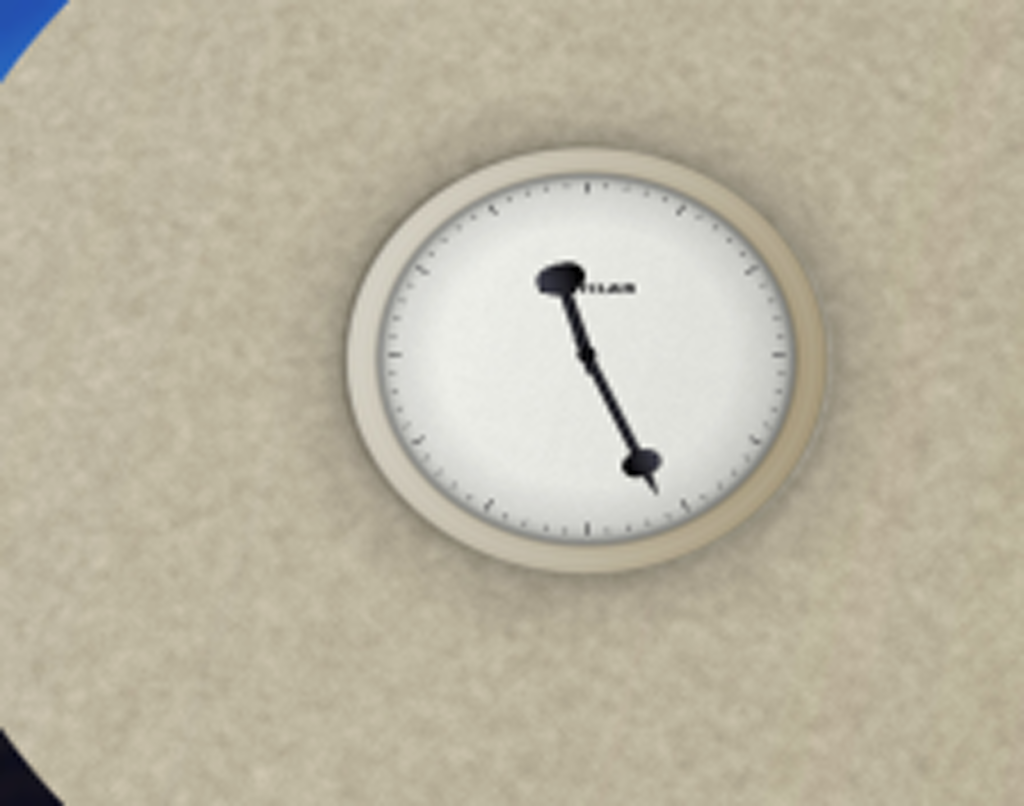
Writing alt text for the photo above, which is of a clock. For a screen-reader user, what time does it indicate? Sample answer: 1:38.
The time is 11:26
